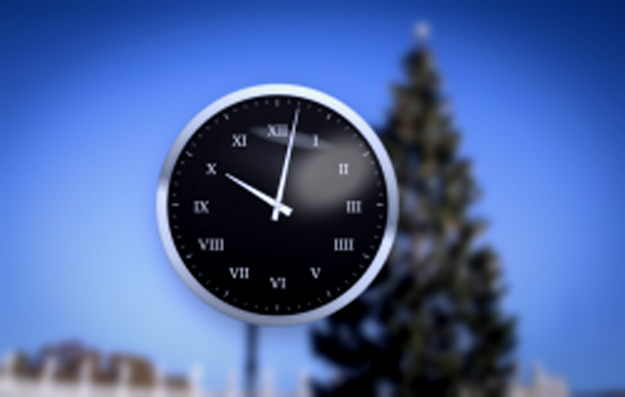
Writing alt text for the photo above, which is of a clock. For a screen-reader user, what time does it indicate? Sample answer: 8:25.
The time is 10:02
